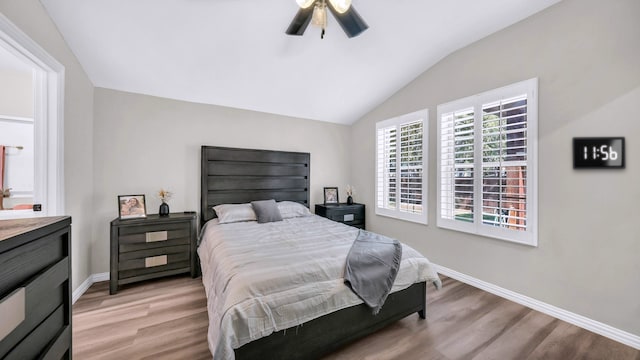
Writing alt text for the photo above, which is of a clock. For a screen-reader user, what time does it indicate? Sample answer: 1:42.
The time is 11:56
